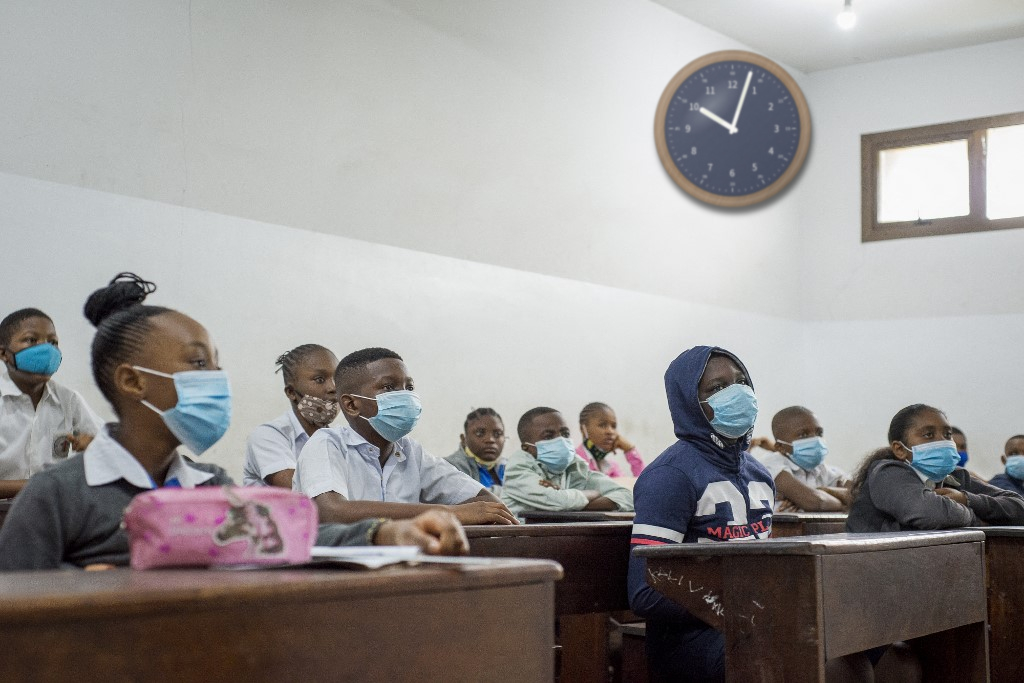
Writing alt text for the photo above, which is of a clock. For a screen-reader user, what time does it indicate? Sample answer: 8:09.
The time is 10:03
